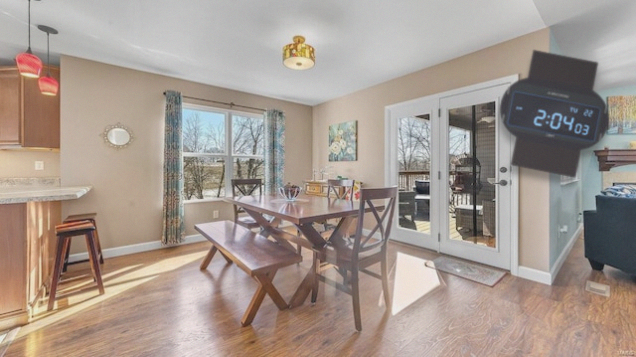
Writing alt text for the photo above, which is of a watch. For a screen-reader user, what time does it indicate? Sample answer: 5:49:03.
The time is 2:04:03
